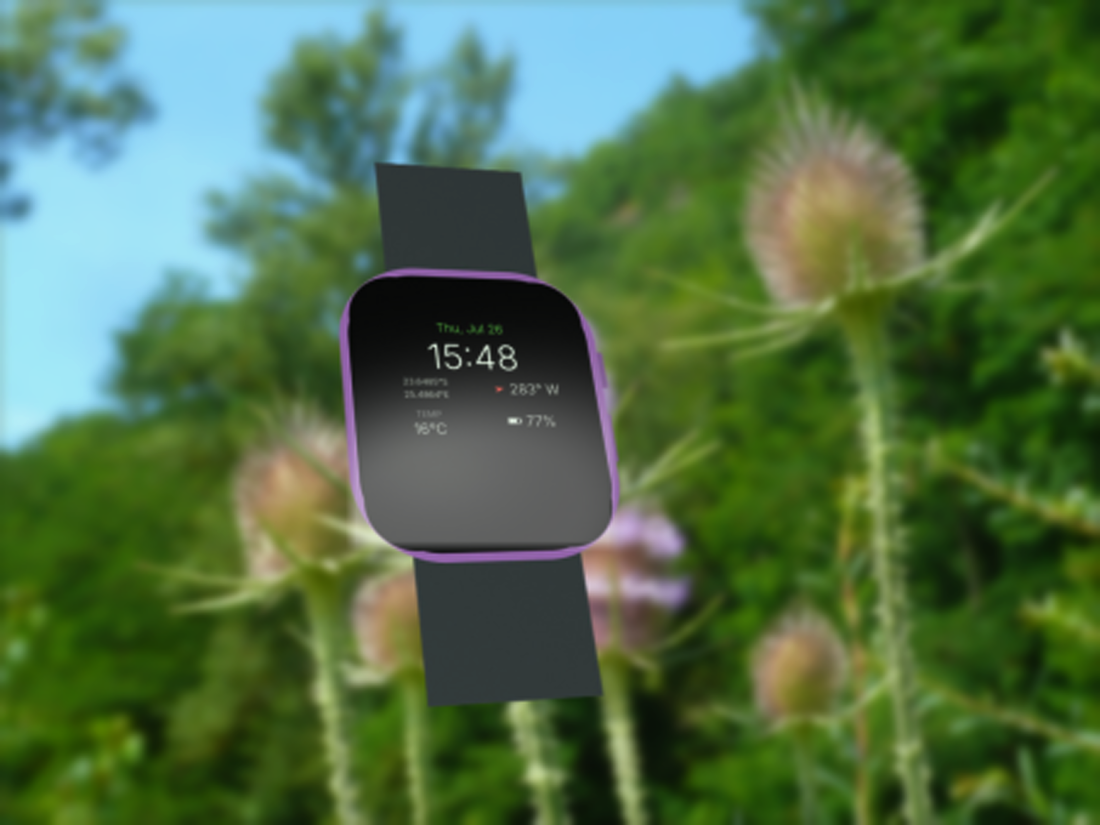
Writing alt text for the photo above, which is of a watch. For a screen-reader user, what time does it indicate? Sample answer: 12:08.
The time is 15:48
